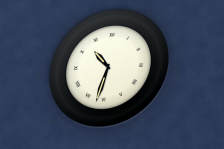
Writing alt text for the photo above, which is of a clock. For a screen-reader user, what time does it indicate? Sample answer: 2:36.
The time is 10:32
